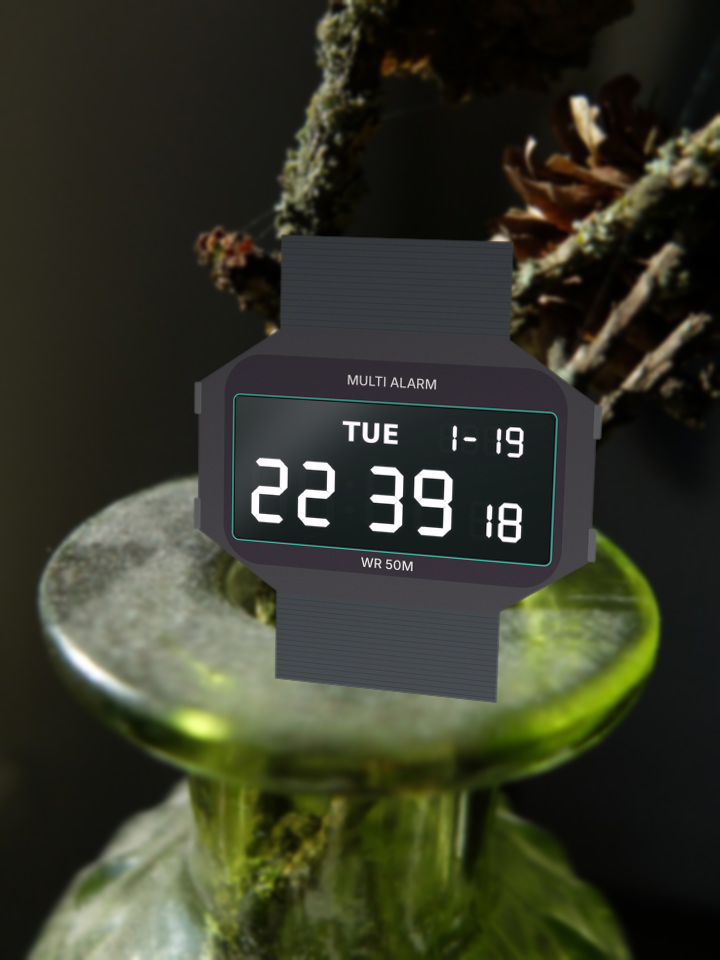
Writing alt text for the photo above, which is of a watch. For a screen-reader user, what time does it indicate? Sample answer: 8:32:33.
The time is 22:39:18
